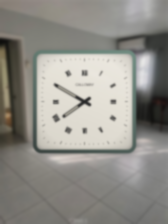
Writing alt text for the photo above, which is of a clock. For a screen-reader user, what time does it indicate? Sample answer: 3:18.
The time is 7:50
